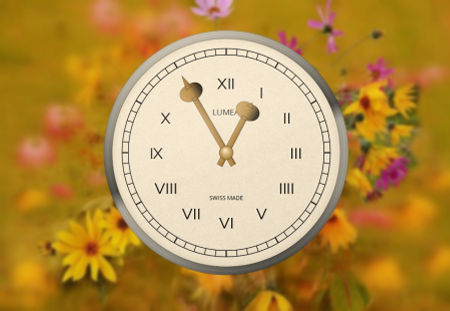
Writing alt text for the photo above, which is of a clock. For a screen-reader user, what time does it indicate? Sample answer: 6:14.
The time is 12:55
